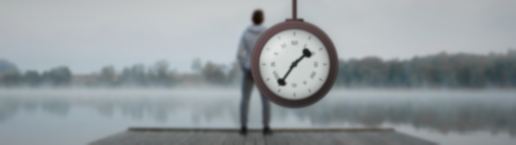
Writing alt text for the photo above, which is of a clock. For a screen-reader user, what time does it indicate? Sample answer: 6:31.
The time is 1:36
